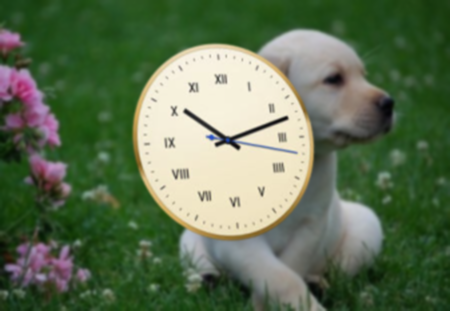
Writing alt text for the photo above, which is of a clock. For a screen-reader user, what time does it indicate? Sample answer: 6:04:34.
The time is 10:12:17
